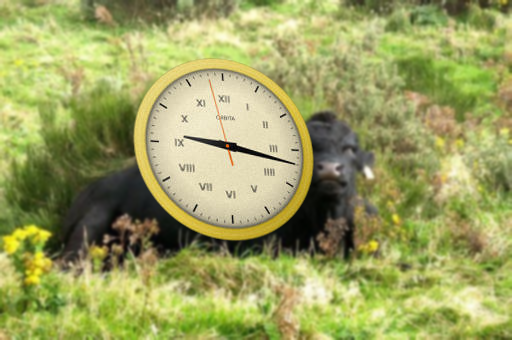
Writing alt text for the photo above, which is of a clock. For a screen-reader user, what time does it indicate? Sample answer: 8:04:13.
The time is 9:16:58
